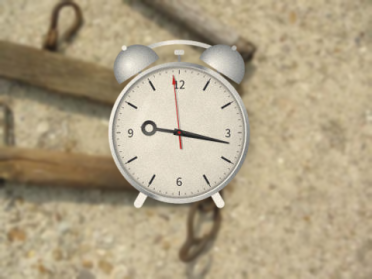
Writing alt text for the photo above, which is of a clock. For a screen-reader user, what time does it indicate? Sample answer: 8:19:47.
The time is 9:16:59
